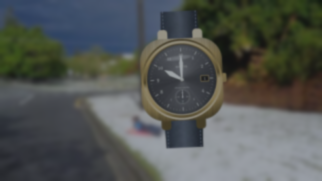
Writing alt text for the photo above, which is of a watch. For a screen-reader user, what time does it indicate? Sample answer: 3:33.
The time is 10:00
